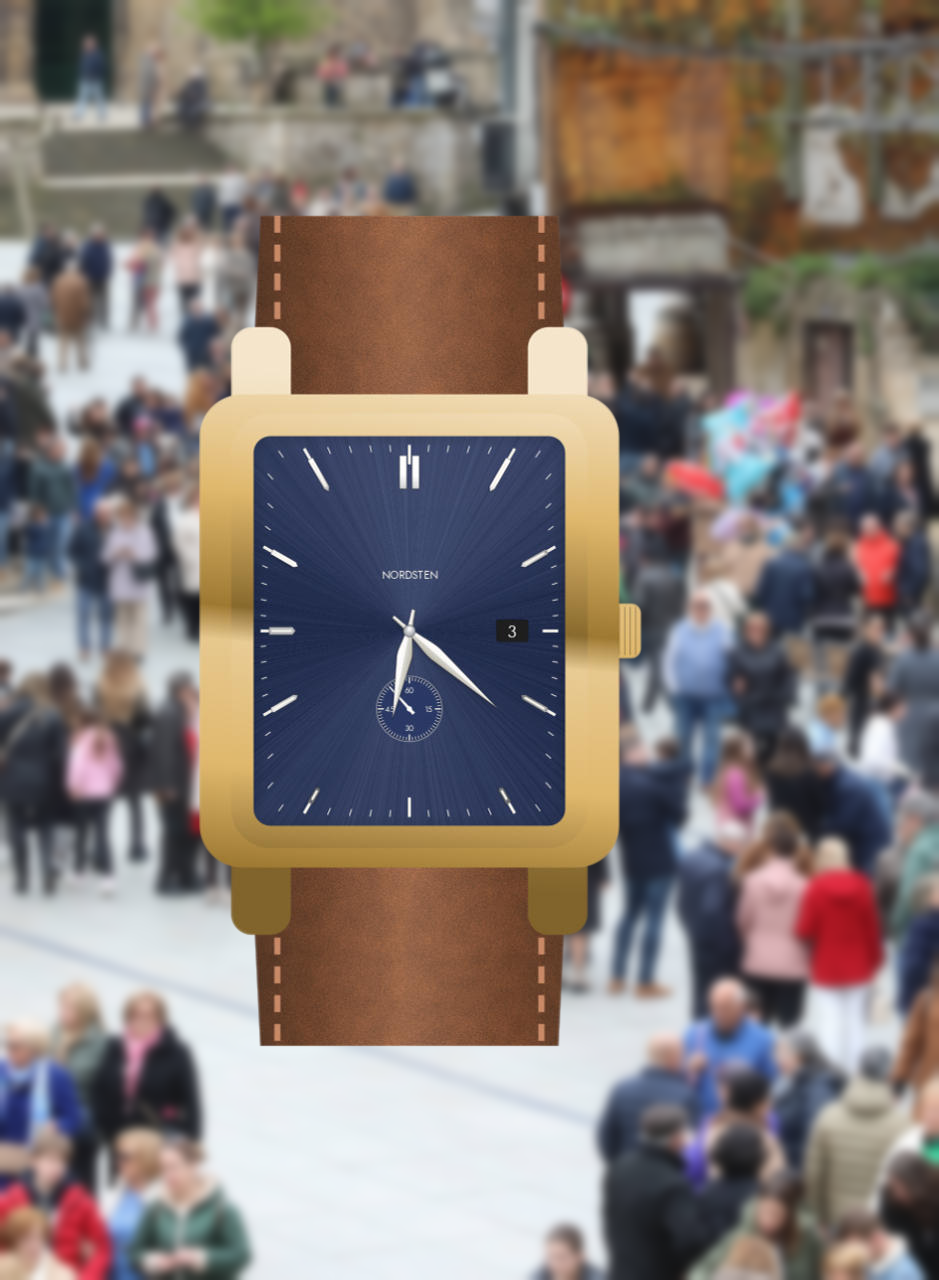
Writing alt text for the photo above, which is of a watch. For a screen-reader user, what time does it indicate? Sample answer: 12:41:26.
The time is 6:21:53
